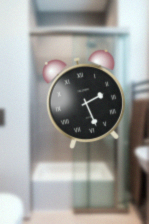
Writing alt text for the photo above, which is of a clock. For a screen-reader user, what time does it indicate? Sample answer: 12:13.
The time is 2:28
